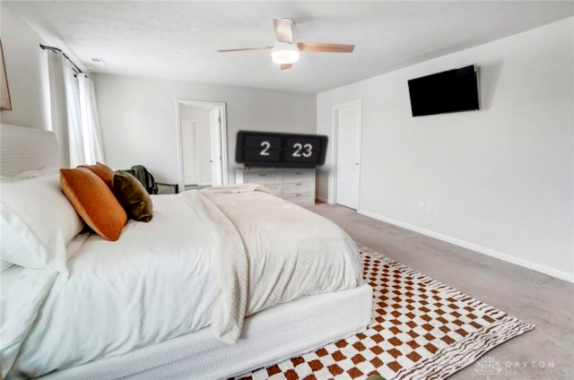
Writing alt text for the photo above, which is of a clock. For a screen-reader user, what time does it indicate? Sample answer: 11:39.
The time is 2:23
